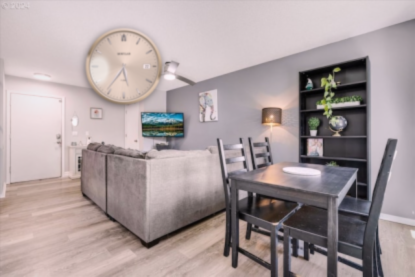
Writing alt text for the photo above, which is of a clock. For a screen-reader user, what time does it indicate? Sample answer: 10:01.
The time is 5:36
